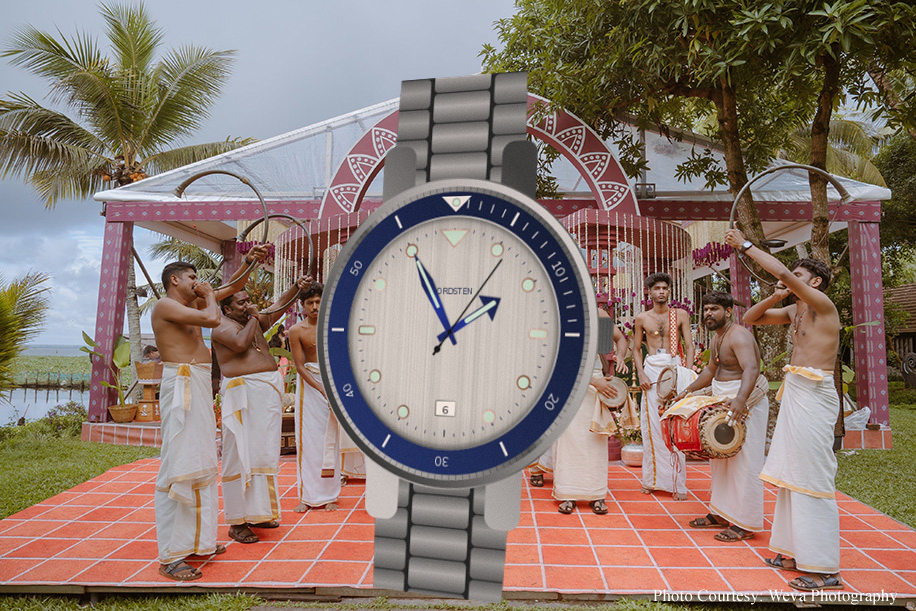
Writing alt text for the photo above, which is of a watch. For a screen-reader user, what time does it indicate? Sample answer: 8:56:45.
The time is 1:55:06
